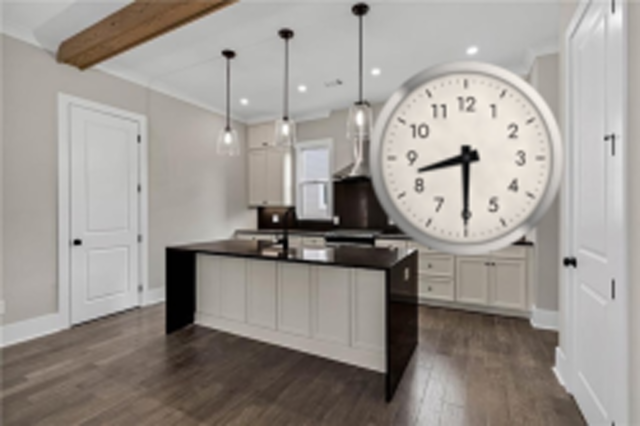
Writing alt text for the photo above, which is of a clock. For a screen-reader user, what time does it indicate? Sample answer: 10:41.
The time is 8:30
